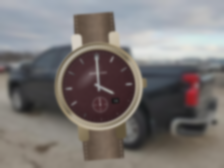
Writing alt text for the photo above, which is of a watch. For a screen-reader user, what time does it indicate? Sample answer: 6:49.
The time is 4:00
